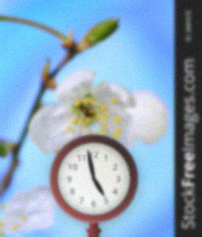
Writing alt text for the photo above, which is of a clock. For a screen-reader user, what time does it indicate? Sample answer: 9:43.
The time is 4:58
